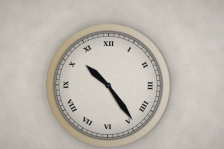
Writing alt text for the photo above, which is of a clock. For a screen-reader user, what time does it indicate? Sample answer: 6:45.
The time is 10:24
